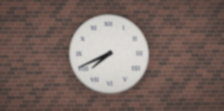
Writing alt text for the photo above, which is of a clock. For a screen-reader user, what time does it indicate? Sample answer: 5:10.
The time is 7:41
